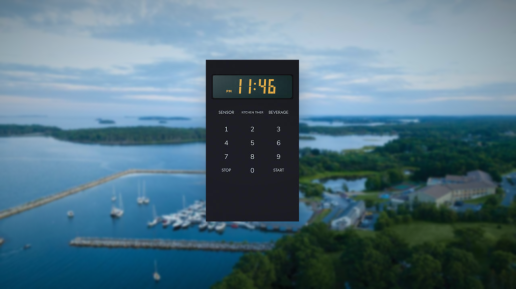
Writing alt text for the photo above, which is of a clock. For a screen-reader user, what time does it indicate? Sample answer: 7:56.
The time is 11:46
